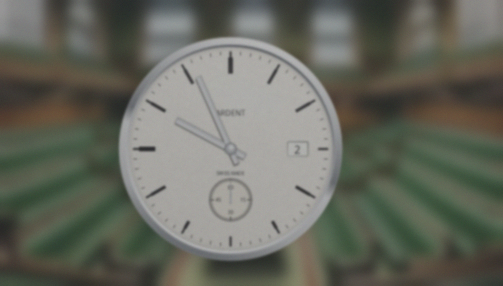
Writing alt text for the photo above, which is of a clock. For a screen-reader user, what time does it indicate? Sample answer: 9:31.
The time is 9:56
